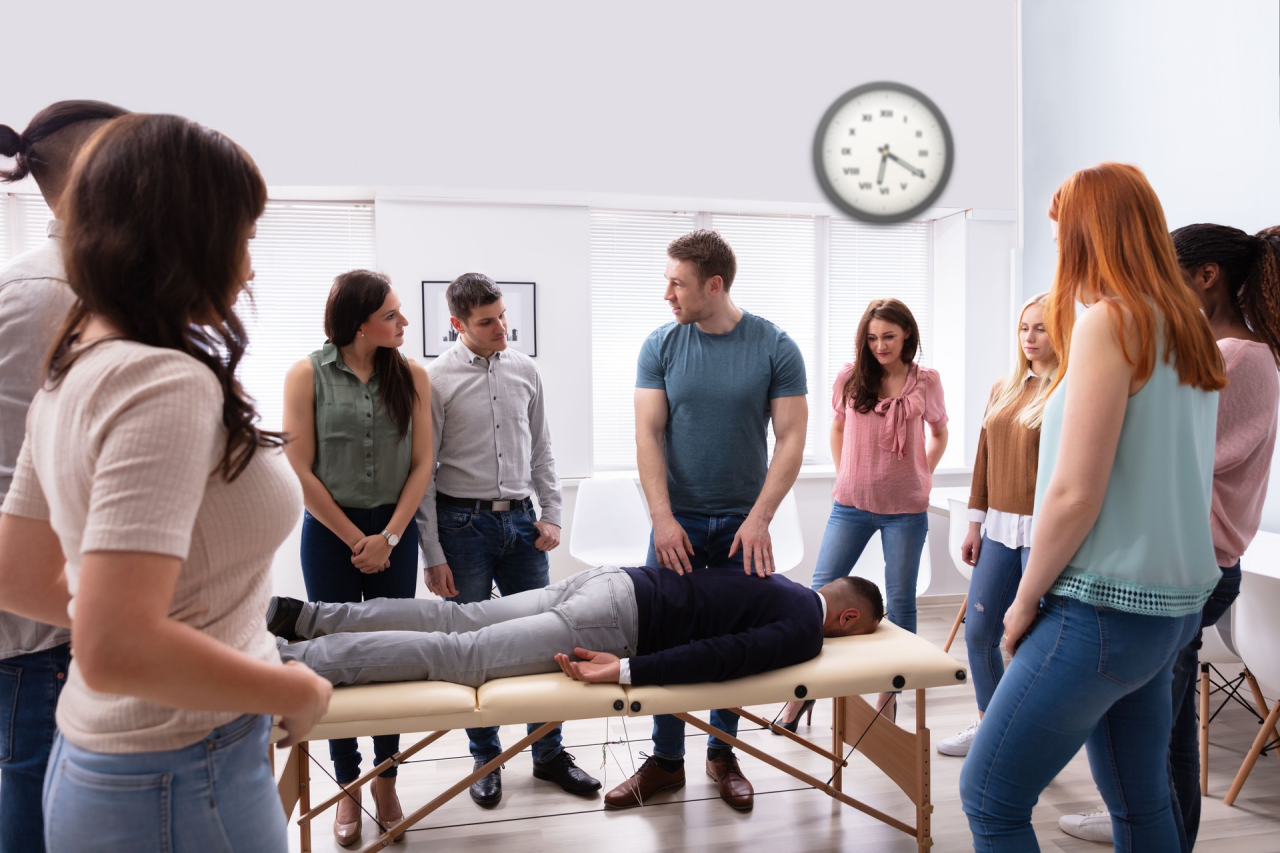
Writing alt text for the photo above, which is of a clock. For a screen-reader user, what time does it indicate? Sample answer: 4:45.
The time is 6:20
